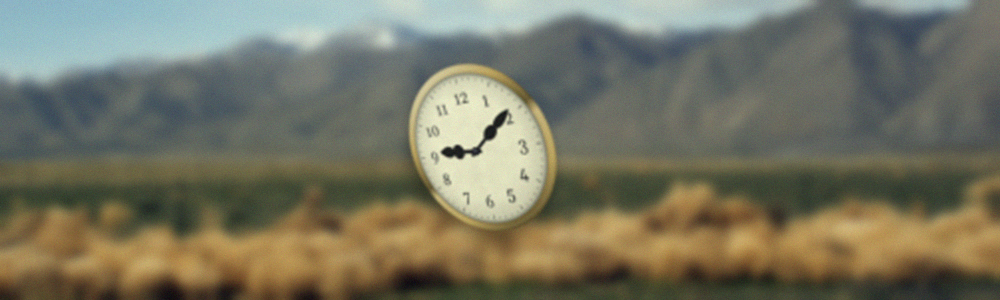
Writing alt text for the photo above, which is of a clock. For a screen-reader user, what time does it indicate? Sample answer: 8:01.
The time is 9:09
